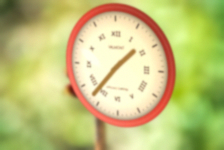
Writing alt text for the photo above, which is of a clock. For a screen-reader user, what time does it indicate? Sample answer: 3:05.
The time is 1:37
